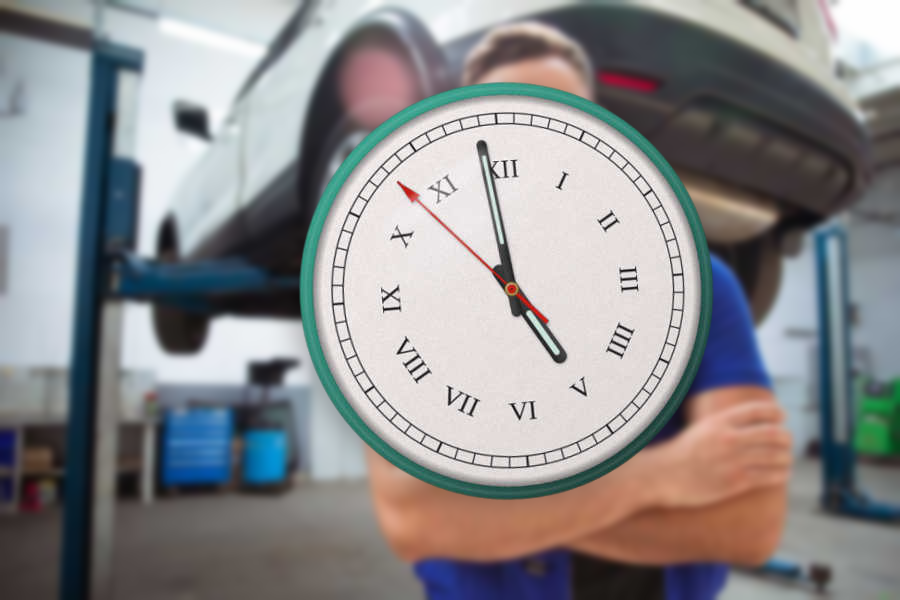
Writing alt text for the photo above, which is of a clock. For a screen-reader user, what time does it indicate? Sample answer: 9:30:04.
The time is 4:58:53
